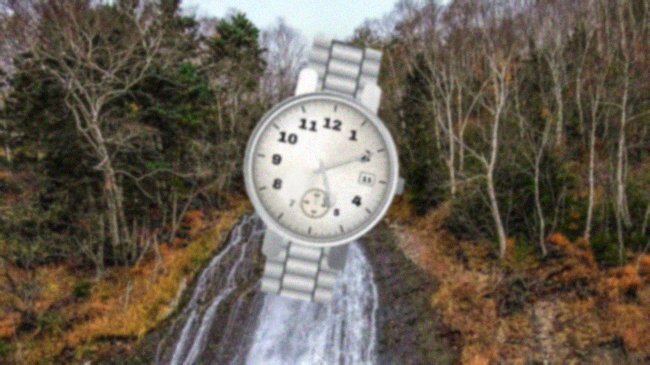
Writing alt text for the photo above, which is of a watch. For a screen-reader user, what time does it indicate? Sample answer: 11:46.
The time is 5:10
